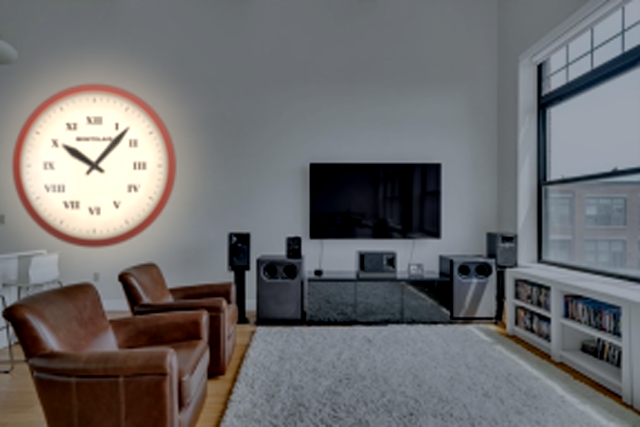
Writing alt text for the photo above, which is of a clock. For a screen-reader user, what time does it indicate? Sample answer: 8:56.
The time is 10:07
